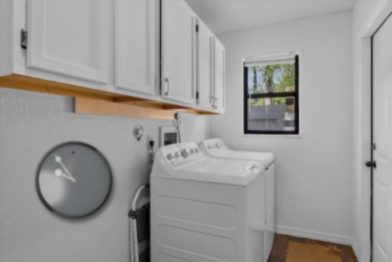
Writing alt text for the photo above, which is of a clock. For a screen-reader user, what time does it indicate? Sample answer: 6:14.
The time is 9:54
